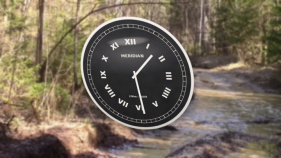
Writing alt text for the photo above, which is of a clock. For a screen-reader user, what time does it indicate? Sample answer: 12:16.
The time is 1:29
